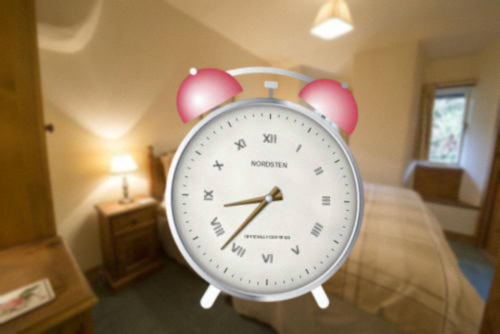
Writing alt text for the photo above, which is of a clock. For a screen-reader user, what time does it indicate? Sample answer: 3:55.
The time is 8:37
